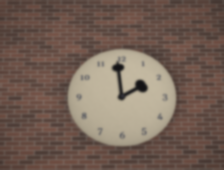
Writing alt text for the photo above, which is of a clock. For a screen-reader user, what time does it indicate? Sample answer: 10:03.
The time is 1:59
